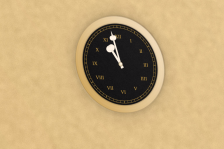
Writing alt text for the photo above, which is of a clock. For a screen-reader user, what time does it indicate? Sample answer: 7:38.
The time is 10:58
